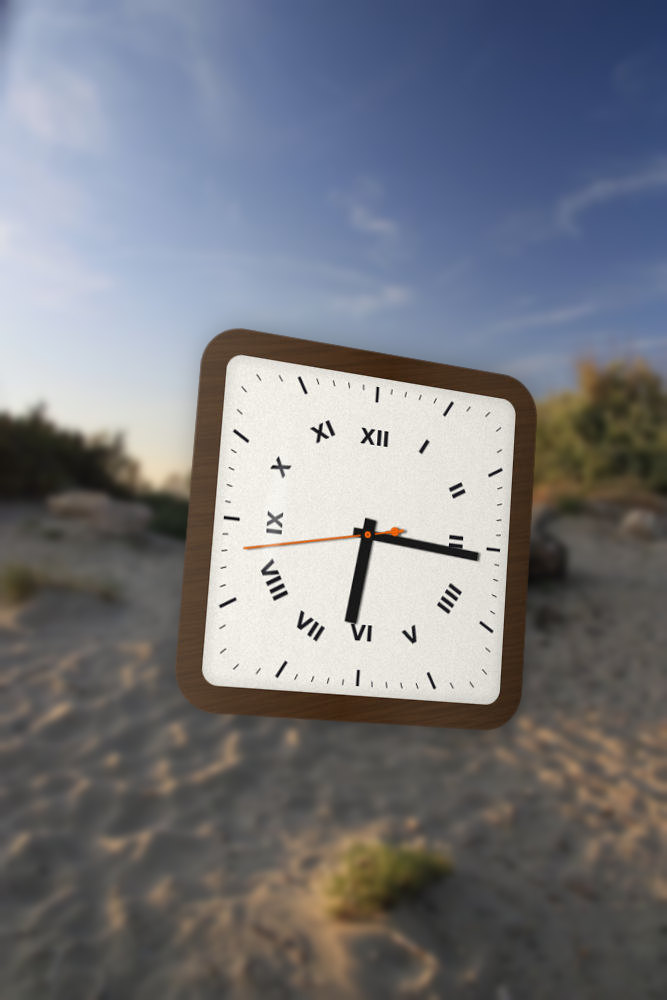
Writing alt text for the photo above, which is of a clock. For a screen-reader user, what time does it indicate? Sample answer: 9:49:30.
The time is 6:15:43
